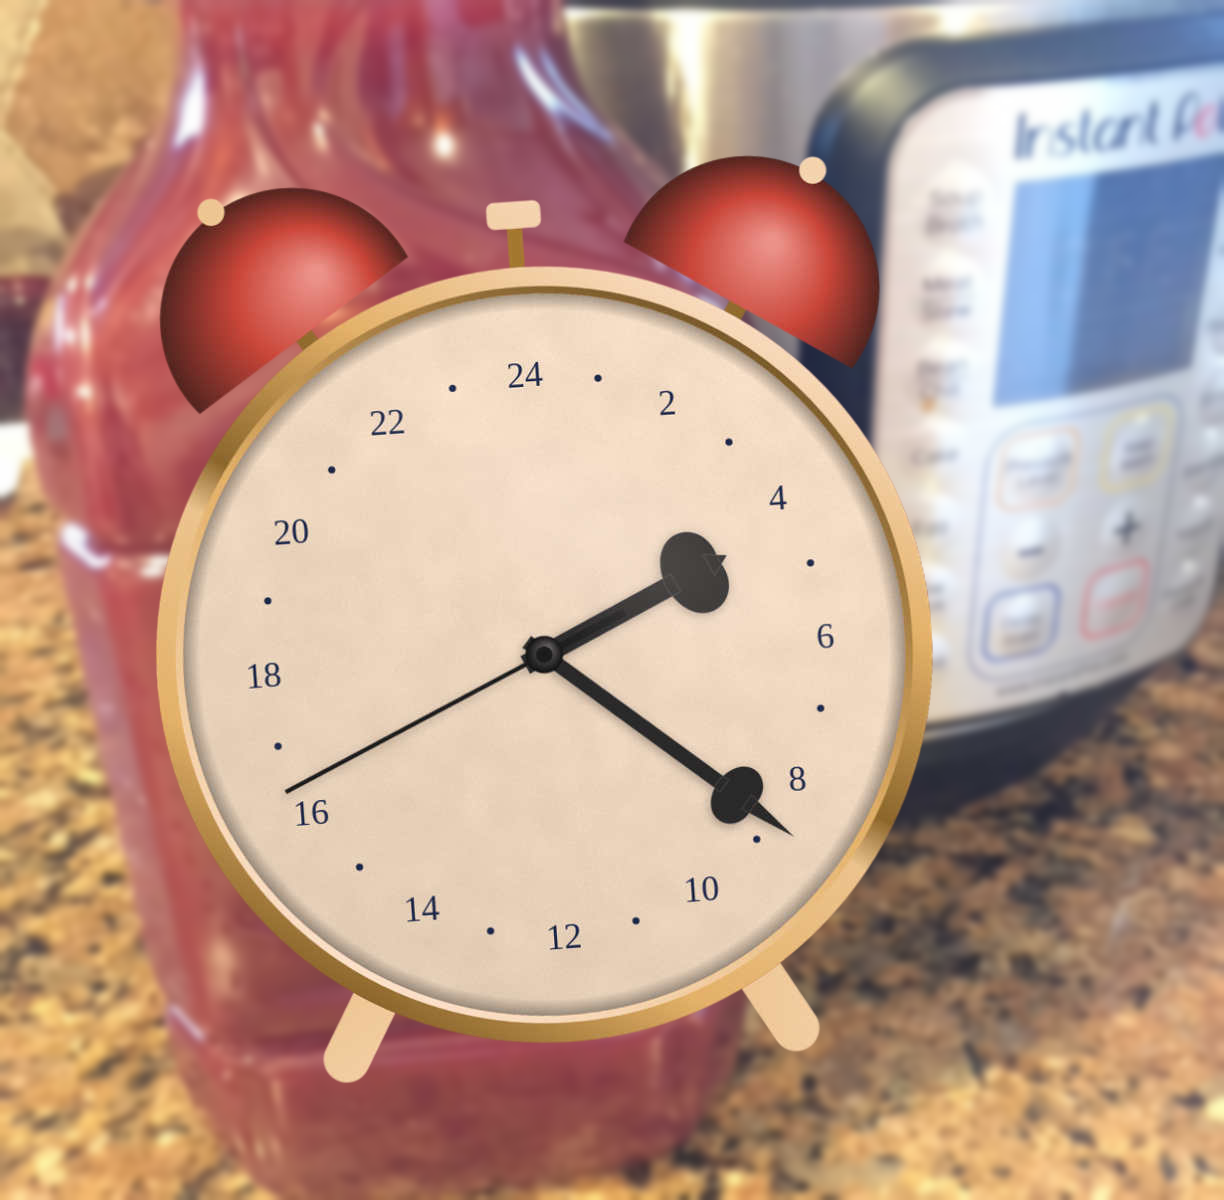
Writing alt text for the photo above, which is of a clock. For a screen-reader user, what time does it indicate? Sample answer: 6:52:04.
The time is 4:21:41
